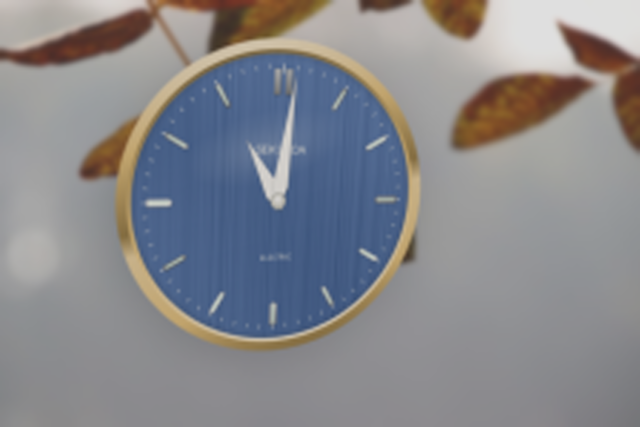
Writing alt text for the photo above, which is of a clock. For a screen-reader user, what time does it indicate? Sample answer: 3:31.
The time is 11:01
